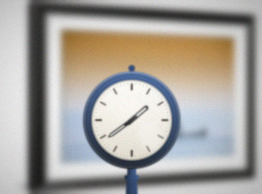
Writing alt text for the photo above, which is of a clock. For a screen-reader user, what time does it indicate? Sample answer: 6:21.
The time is 1:39
